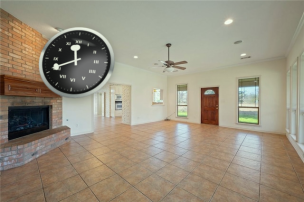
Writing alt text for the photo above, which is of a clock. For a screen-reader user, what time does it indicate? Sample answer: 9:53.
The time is 11:41
